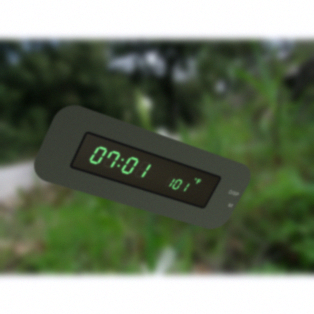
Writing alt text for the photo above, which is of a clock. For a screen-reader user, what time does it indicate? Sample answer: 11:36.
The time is 7:01
